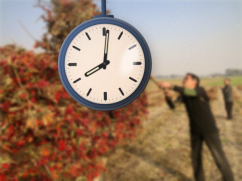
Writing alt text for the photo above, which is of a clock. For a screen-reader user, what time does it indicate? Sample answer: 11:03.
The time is 8:01
